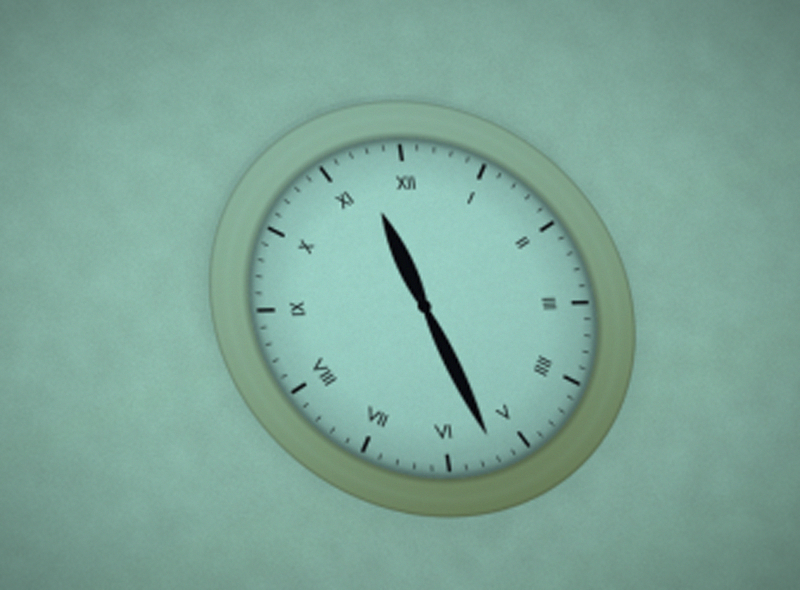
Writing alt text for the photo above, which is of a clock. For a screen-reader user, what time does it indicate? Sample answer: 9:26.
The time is 11:27
